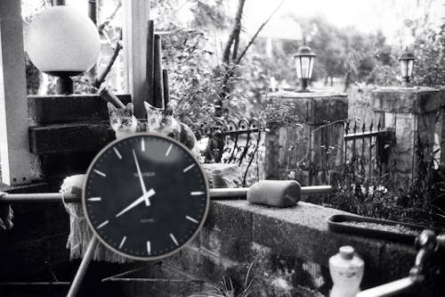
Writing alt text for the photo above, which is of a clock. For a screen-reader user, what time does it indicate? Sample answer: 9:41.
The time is 7:58
